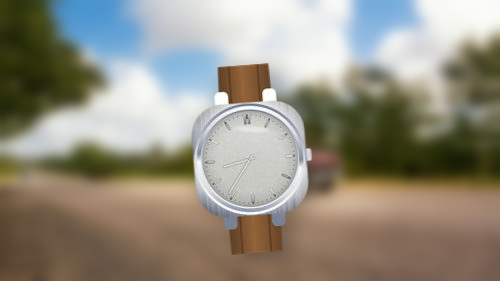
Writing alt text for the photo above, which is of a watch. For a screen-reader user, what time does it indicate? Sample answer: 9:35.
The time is 8:36
